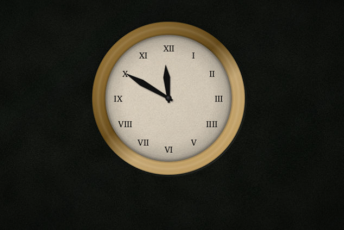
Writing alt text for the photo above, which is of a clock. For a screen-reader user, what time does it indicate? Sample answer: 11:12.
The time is 11:50
